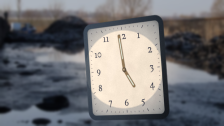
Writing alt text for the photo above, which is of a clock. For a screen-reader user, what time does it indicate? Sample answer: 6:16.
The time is 4:59
